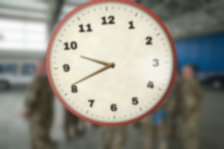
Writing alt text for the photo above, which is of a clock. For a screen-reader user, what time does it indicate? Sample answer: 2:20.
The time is 9:41
